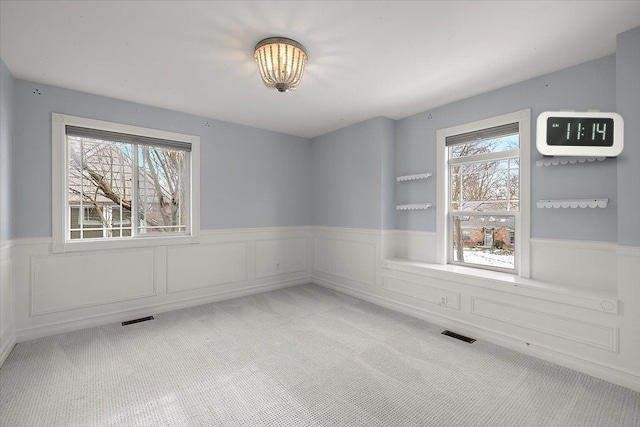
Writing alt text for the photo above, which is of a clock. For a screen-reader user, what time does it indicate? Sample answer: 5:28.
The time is 11:14
